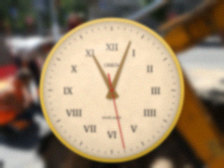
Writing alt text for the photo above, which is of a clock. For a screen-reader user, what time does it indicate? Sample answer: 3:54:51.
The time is 11:03:28
